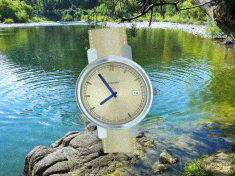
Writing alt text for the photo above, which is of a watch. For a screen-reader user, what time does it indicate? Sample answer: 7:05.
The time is 7:55
